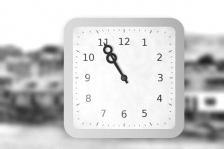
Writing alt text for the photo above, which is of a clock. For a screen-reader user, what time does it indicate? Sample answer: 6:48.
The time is 10:55
